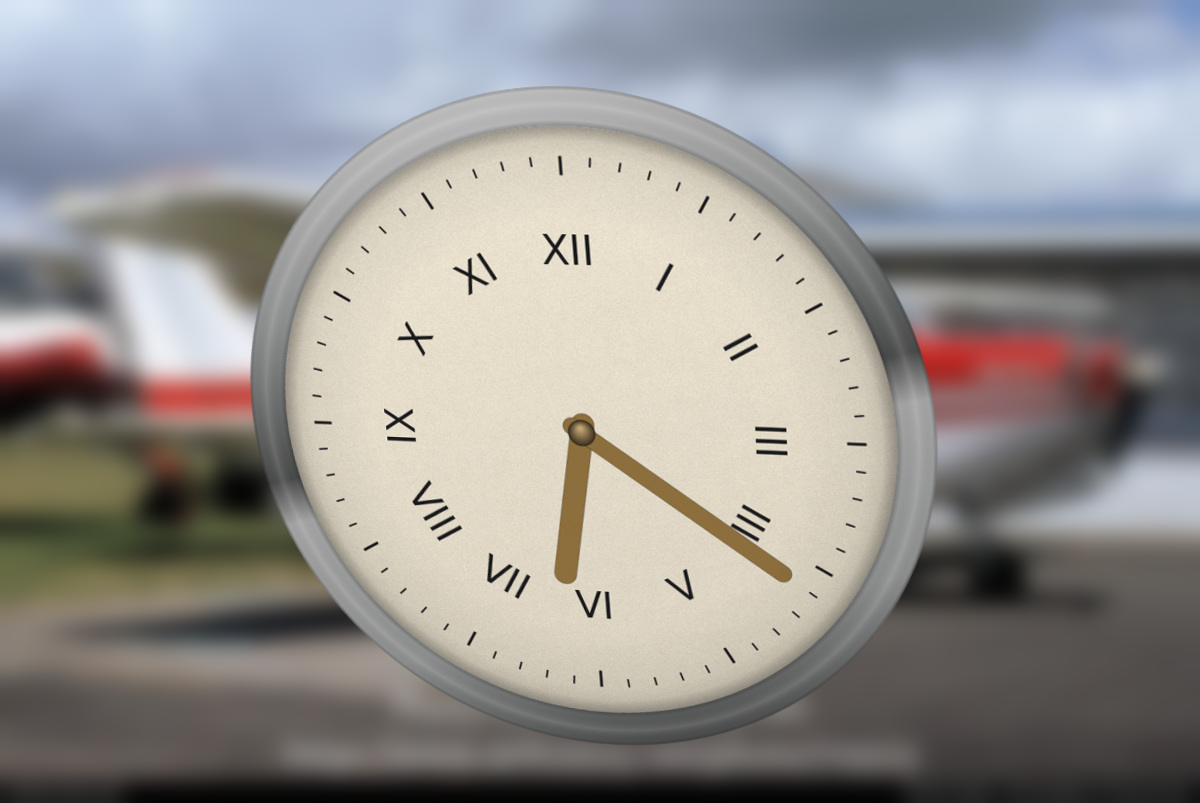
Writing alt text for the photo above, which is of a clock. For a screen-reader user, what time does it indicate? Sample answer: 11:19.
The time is 6:21
